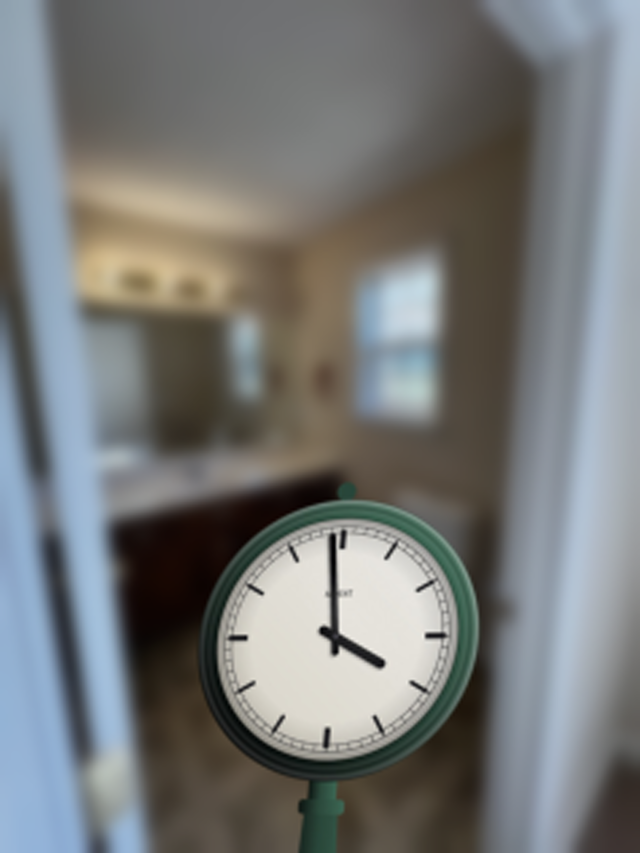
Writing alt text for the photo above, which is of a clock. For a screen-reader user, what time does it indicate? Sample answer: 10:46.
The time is 3:59
